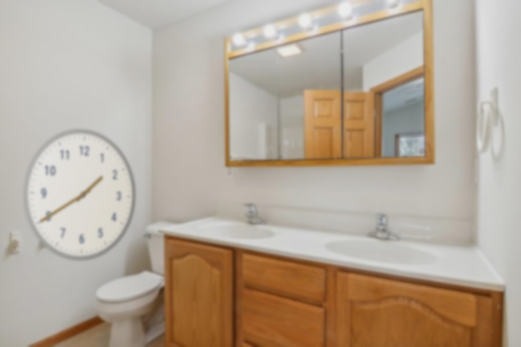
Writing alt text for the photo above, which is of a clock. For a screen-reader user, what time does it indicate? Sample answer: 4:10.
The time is 1:40
